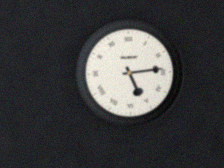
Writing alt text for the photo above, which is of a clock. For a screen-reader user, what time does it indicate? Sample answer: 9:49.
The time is 5:14
